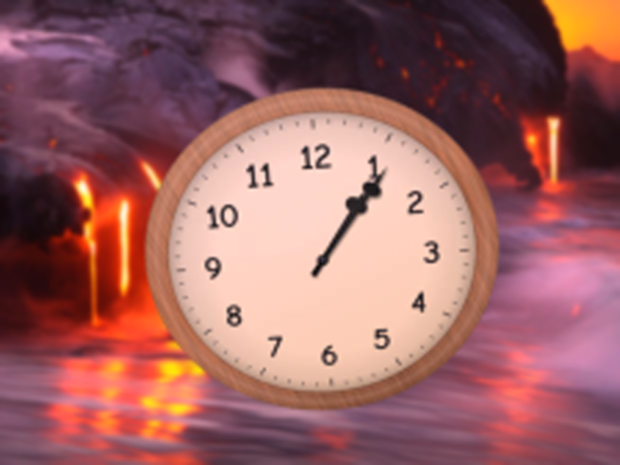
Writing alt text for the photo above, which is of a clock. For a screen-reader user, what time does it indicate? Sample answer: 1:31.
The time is 1:06
